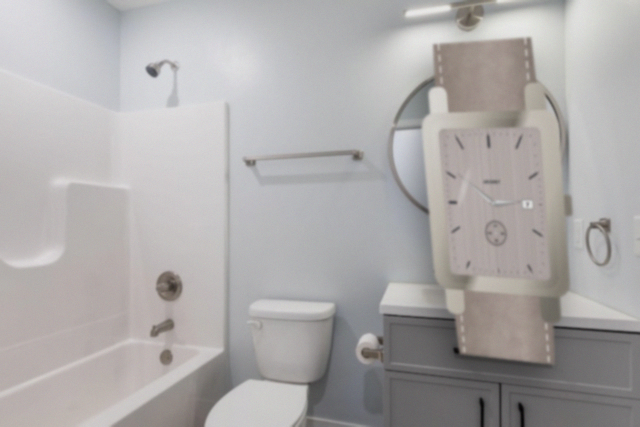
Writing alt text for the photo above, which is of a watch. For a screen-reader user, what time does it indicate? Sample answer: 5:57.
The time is 2:51
